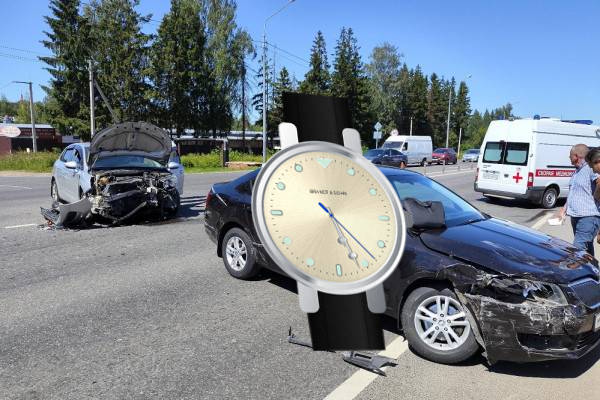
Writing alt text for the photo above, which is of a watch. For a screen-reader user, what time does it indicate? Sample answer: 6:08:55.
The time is 5:26:23
